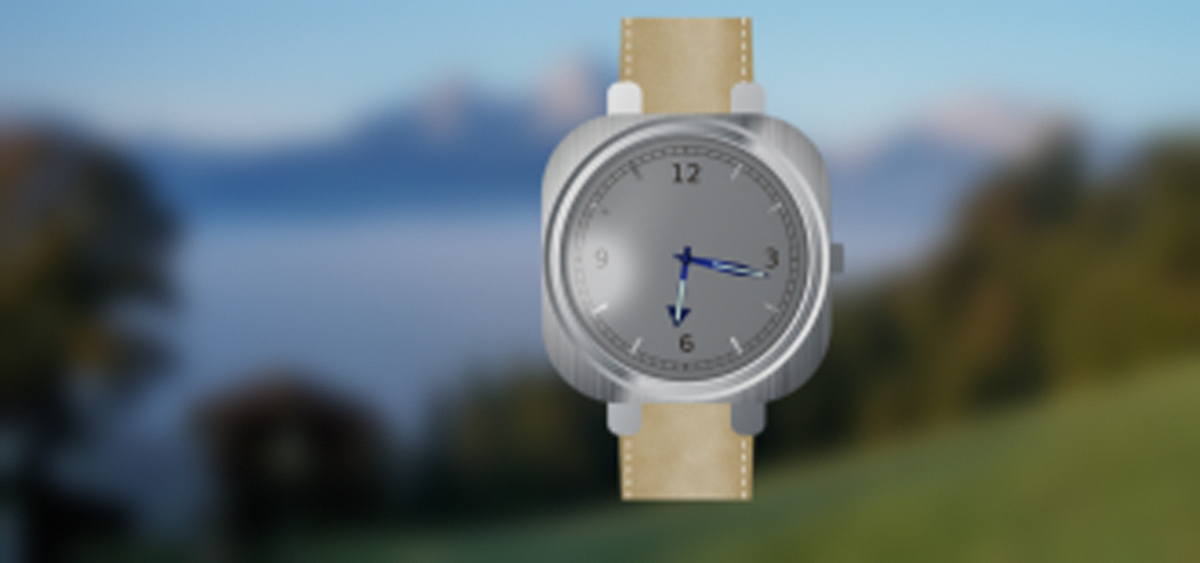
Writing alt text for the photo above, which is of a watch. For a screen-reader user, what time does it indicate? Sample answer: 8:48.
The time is 6:17
